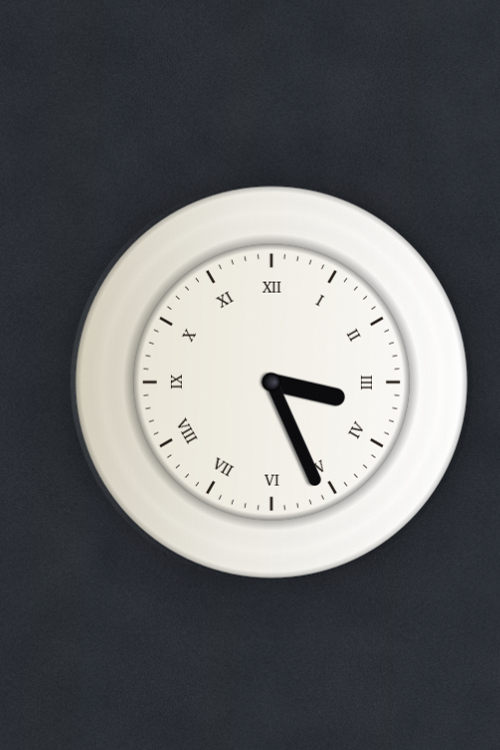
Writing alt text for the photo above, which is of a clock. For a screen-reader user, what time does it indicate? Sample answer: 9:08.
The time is 3:26
